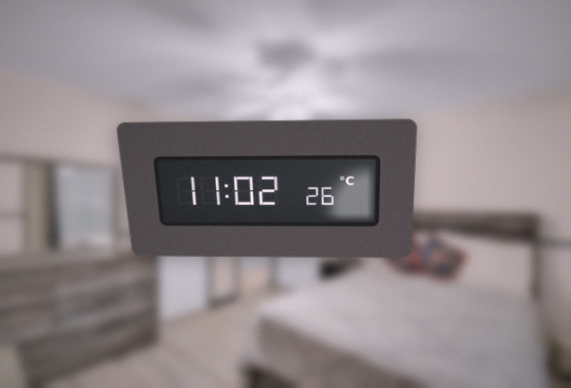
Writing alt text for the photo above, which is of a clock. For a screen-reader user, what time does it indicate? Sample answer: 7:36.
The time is 11:02
